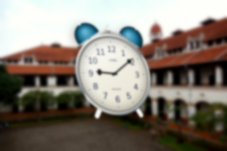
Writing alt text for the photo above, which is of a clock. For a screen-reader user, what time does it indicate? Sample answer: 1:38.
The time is 9:09
